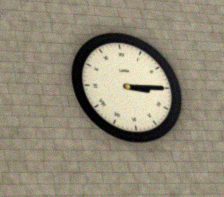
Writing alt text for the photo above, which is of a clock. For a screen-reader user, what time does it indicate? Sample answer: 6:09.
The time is 3:15
